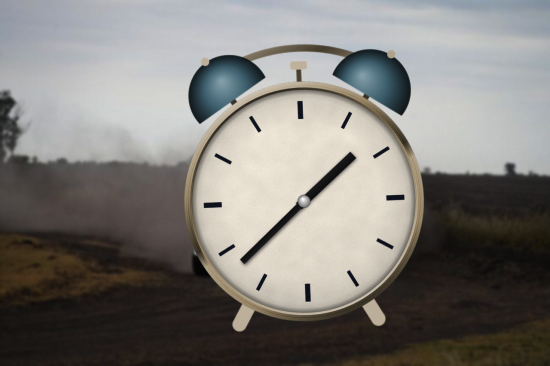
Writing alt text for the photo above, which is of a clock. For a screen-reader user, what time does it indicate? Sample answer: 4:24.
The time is 1:38
